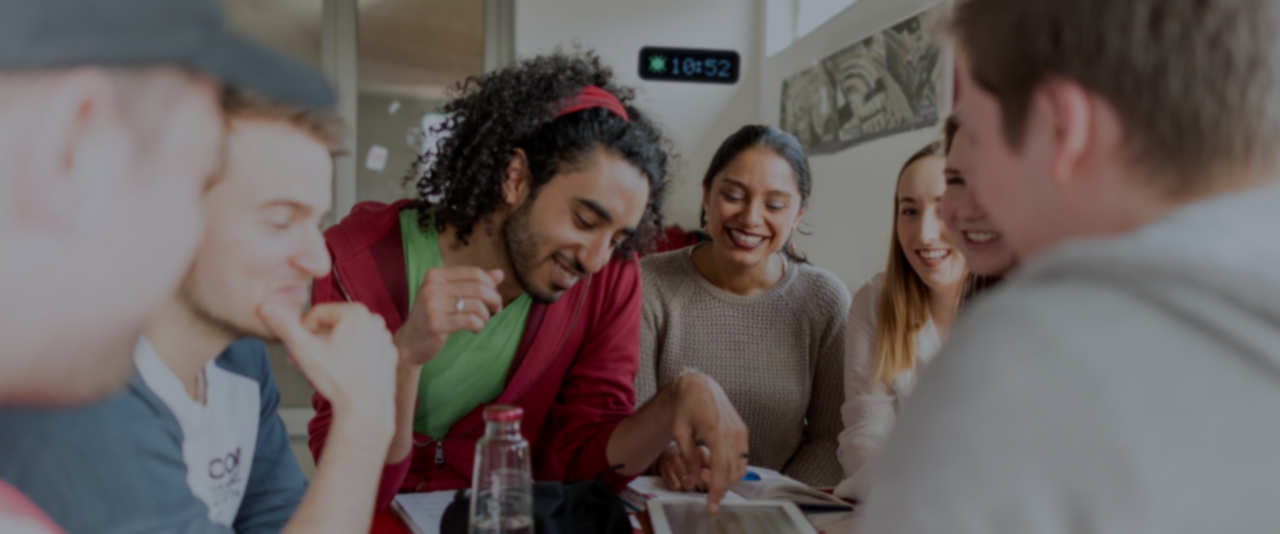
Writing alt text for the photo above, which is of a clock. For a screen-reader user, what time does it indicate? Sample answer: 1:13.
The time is 10:52
